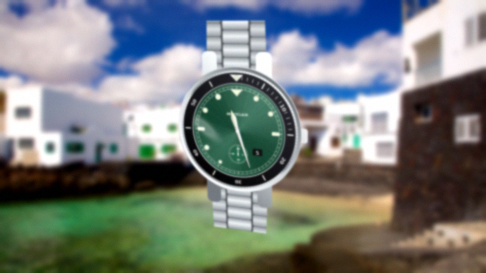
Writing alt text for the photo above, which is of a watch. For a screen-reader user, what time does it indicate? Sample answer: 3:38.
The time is 11:27
